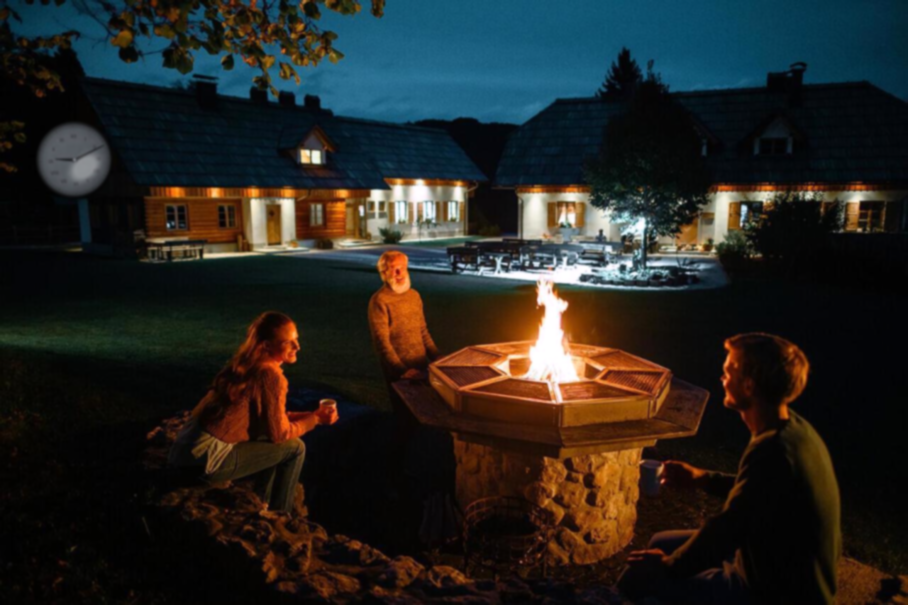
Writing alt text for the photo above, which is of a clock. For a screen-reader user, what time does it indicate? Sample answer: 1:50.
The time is 9:11
